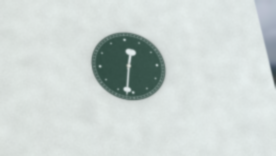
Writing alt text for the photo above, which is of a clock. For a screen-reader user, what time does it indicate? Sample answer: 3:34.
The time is 12:32
